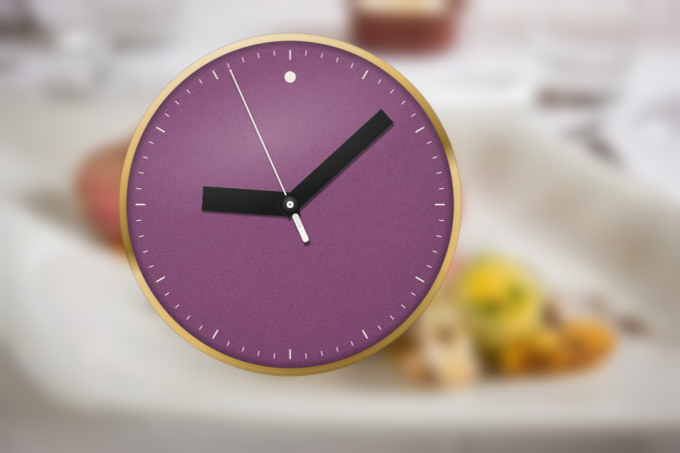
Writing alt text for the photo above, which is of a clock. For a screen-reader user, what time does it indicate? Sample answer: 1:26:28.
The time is 9:07:56
